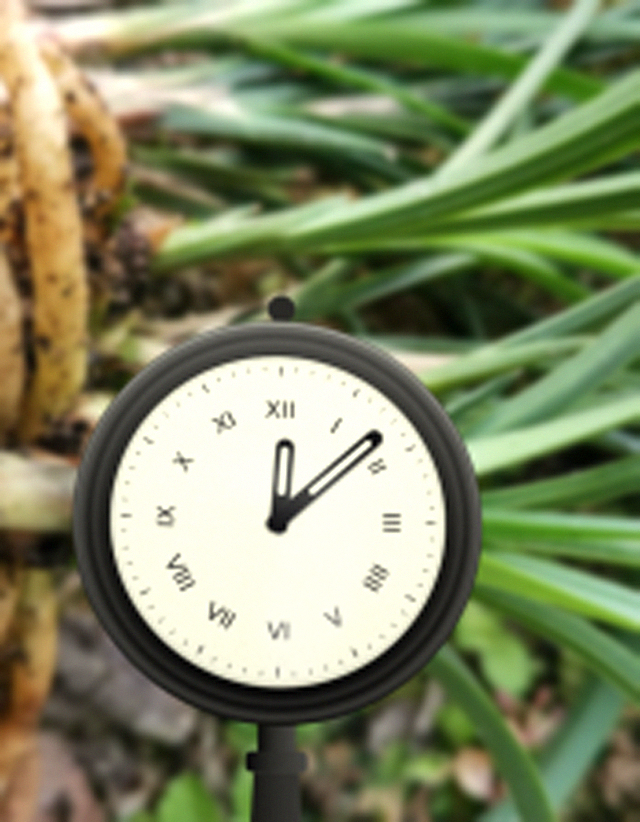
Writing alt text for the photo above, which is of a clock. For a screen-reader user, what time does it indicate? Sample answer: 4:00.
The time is 12:08
